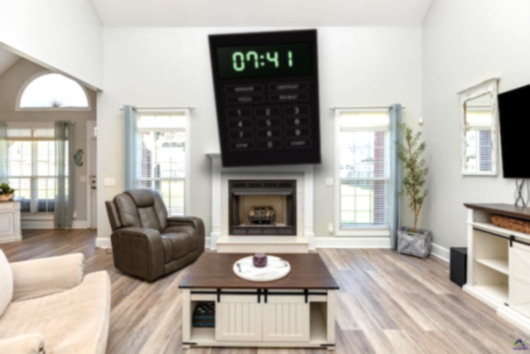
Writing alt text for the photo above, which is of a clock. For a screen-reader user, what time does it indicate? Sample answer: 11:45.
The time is 7:41
